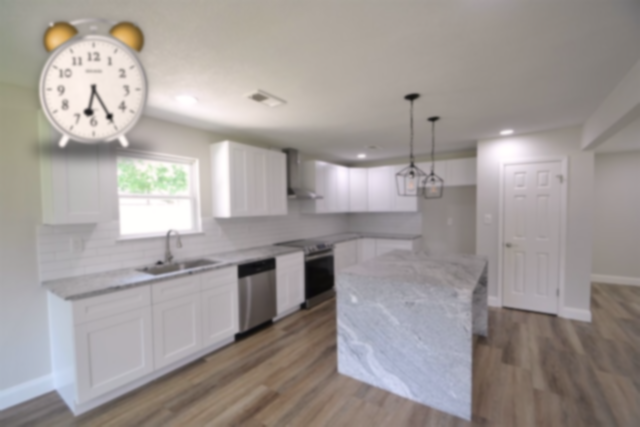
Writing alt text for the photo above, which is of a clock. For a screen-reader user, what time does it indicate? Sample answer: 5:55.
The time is 6:25
